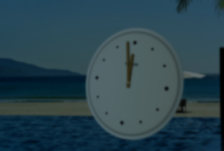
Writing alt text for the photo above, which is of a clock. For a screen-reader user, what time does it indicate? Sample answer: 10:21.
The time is 11:58
